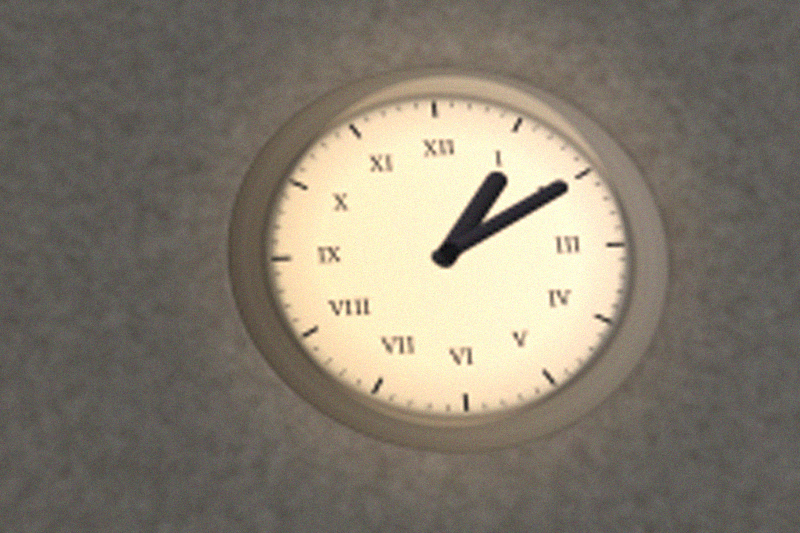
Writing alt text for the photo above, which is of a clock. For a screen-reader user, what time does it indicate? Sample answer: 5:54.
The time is 1:10
